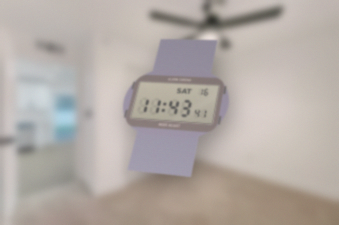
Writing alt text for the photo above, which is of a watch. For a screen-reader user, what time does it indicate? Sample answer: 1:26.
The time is 11:43
